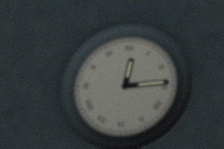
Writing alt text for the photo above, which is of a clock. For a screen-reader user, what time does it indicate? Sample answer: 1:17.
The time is 12:14
